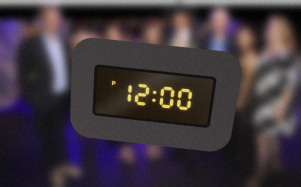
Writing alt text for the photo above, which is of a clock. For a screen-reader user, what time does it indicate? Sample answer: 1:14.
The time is 12:00
